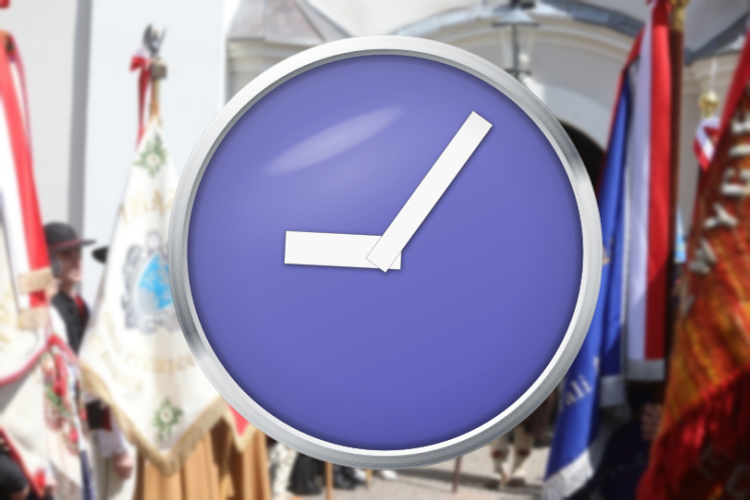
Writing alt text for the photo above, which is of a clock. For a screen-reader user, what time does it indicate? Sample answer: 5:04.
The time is 9:06
